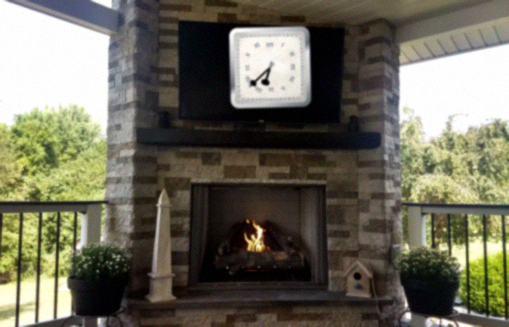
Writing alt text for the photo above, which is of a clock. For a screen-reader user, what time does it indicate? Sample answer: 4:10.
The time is 6:38
